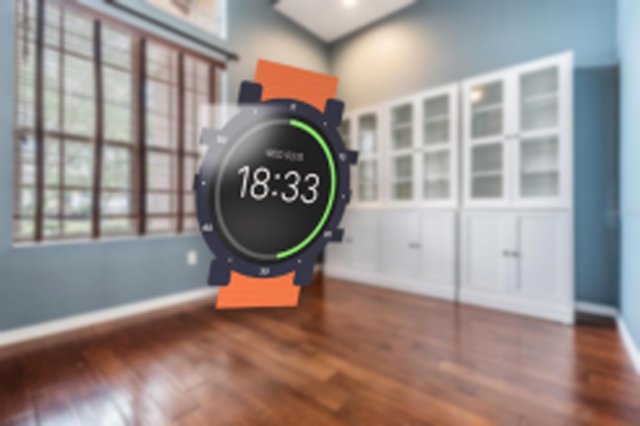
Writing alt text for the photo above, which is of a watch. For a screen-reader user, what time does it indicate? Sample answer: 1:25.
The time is 18:33
